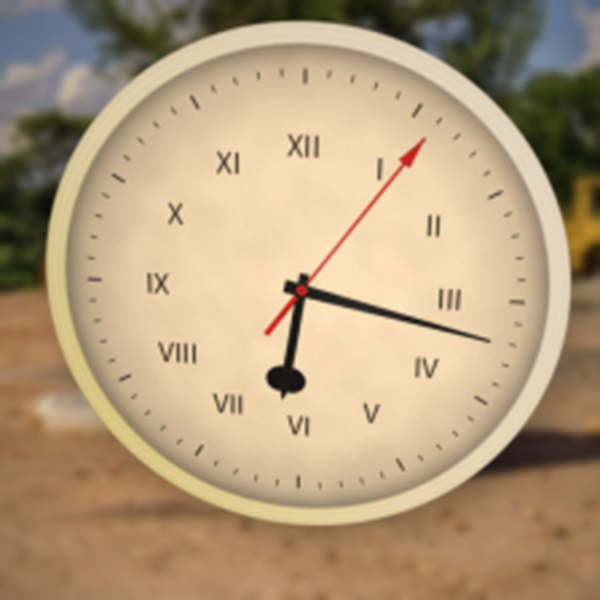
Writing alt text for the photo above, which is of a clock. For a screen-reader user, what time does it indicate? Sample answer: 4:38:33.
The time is 6:17:06
